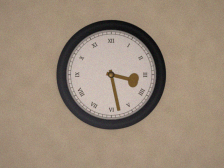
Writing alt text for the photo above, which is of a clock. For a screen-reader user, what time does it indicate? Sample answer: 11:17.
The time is 3:28
